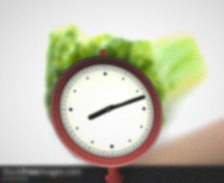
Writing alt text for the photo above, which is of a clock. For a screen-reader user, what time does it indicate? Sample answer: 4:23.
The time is 8:12
